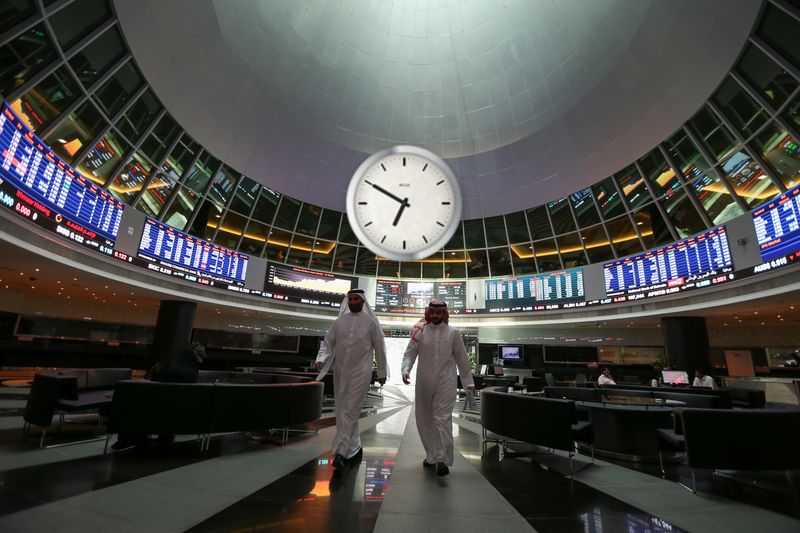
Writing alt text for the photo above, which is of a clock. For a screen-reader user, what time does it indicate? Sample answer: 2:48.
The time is 6:50
